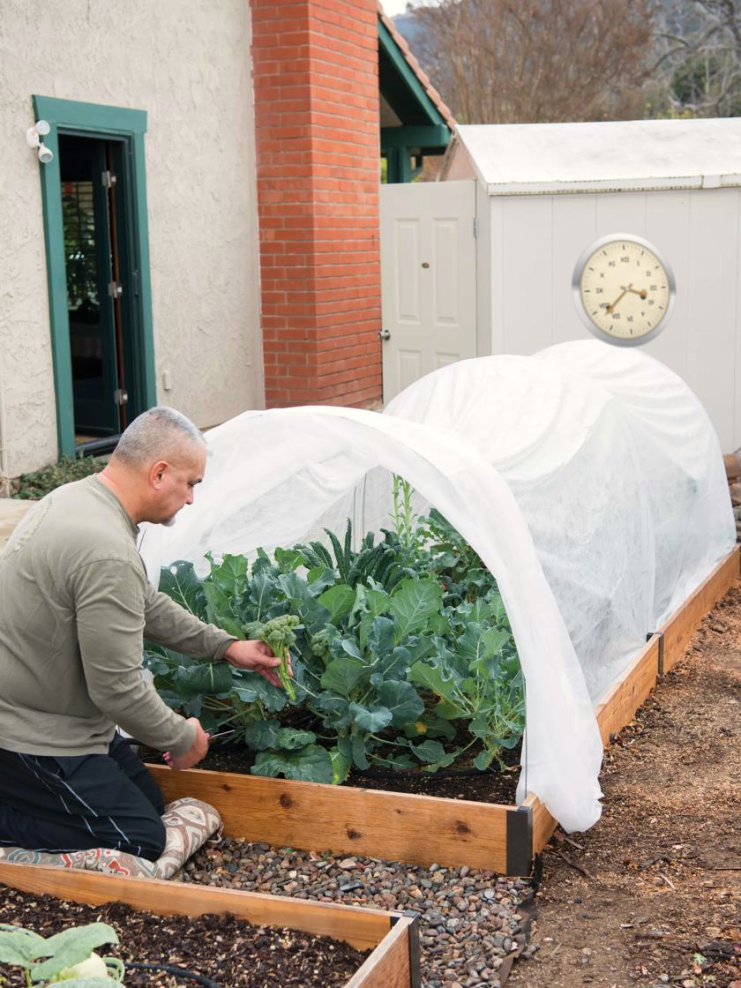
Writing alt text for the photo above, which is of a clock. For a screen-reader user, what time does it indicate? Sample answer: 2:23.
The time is 3:38
